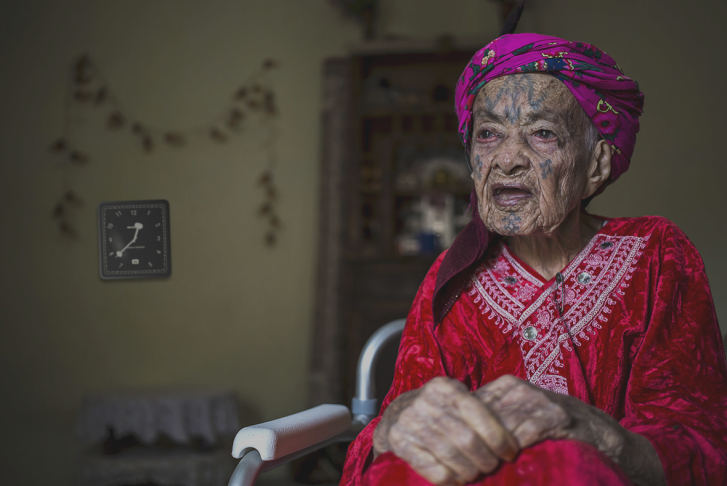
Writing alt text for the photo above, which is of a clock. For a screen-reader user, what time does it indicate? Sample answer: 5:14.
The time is 12:38
